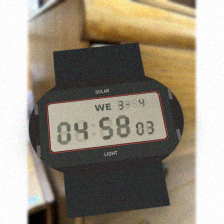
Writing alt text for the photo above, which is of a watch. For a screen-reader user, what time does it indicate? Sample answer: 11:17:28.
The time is 4:58:03
